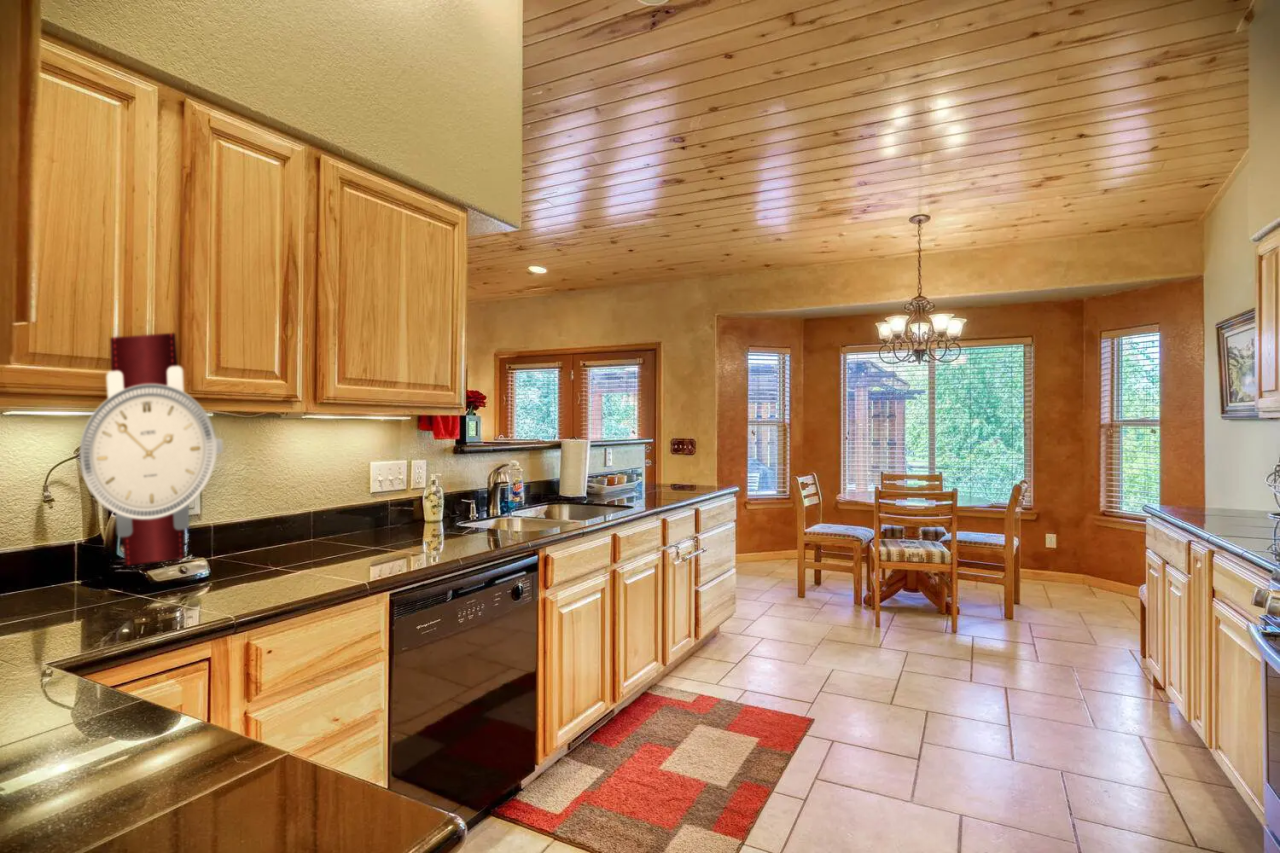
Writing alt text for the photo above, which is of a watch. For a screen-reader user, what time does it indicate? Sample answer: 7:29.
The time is 1:53
